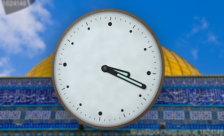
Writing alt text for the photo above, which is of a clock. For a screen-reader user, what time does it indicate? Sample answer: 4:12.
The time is 3:18
